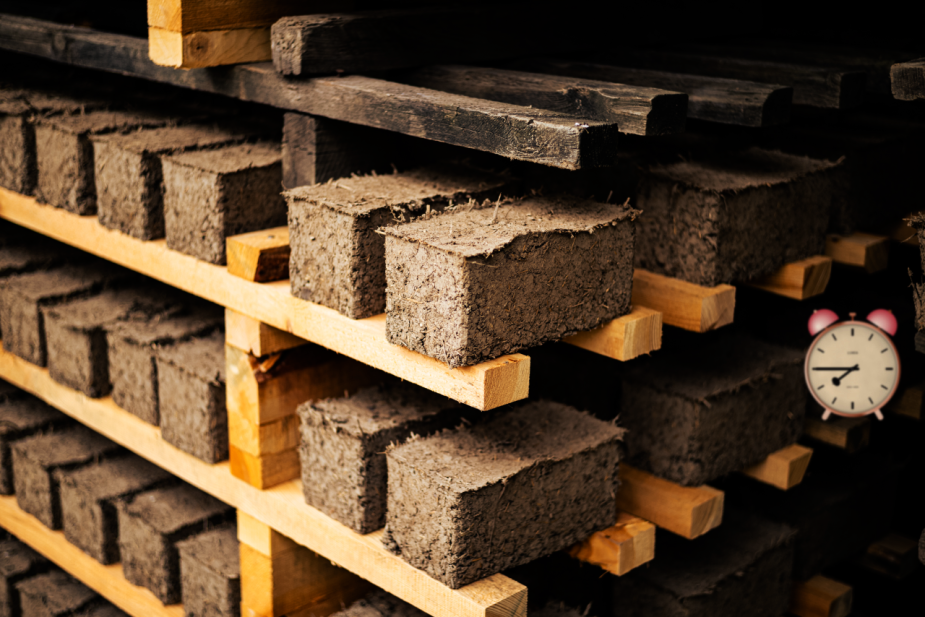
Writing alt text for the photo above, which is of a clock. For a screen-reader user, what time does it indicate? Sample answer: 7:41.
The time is 7:45
